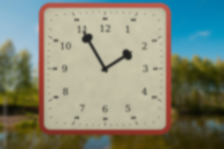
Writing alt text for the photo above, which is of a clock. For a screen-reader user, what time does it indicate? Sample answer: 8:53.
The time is 1:55
